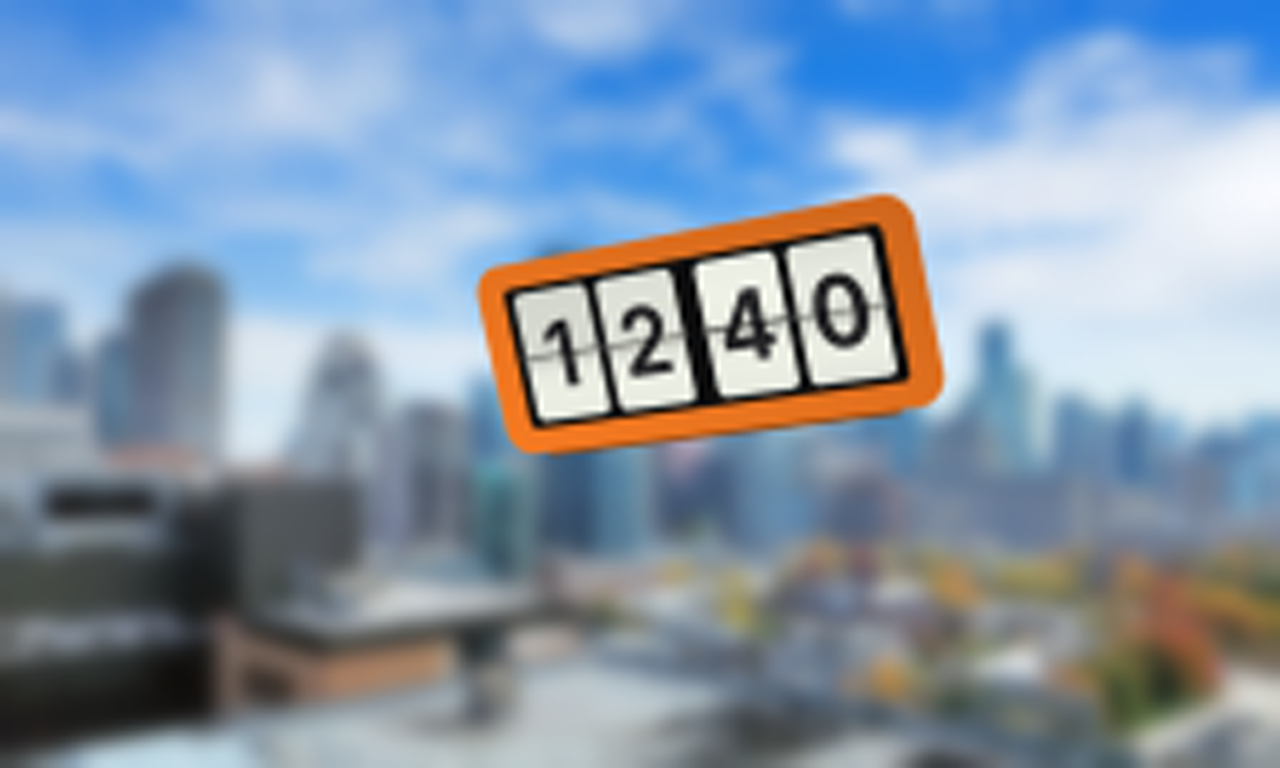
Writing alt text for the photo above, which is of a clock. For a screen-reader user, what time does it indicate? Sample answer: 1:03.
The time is 12:40
